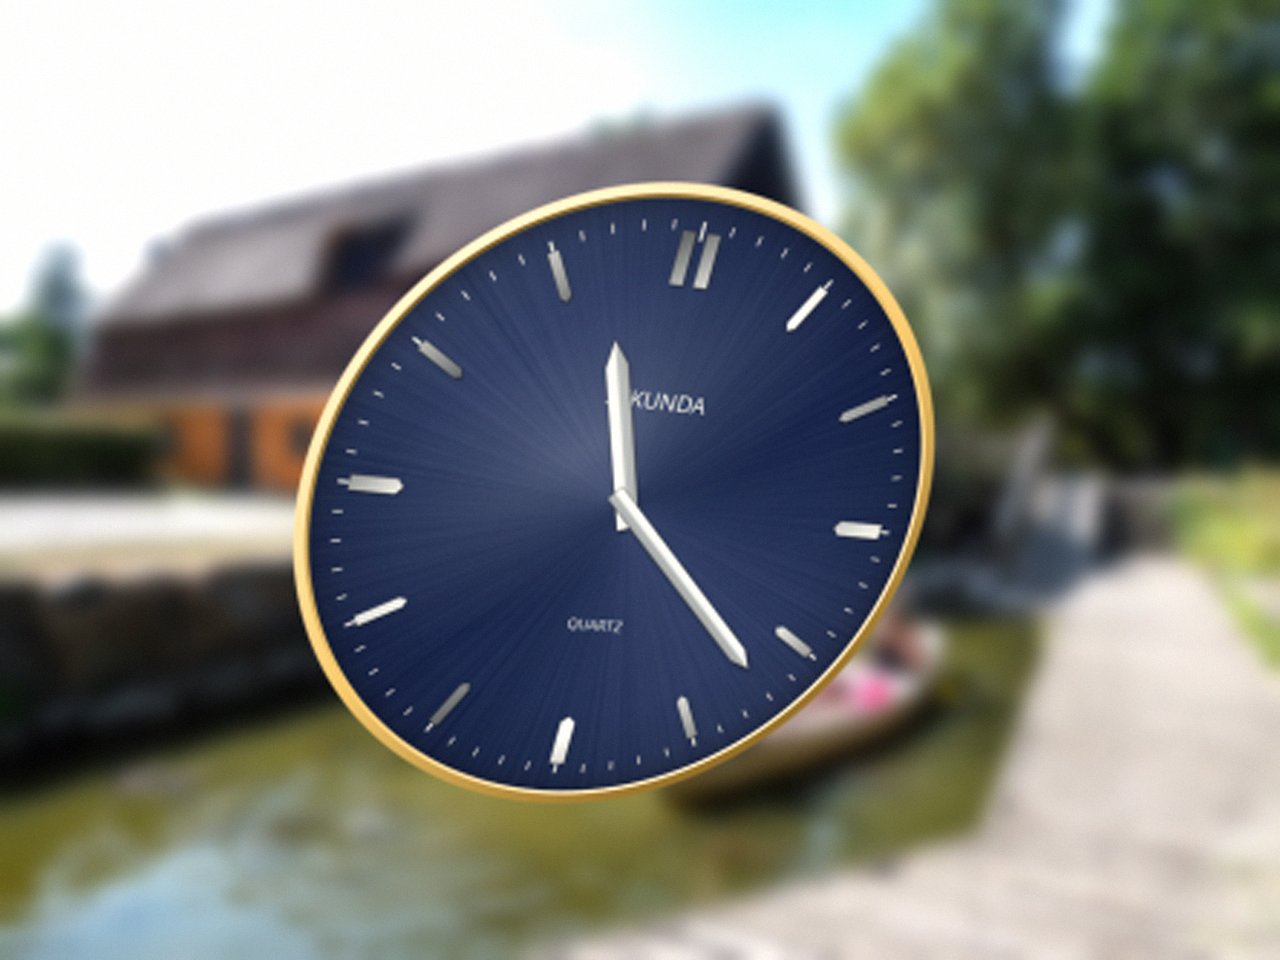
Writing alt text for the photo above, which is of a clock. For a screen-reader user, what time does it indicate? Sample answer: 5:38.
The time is 11:22
